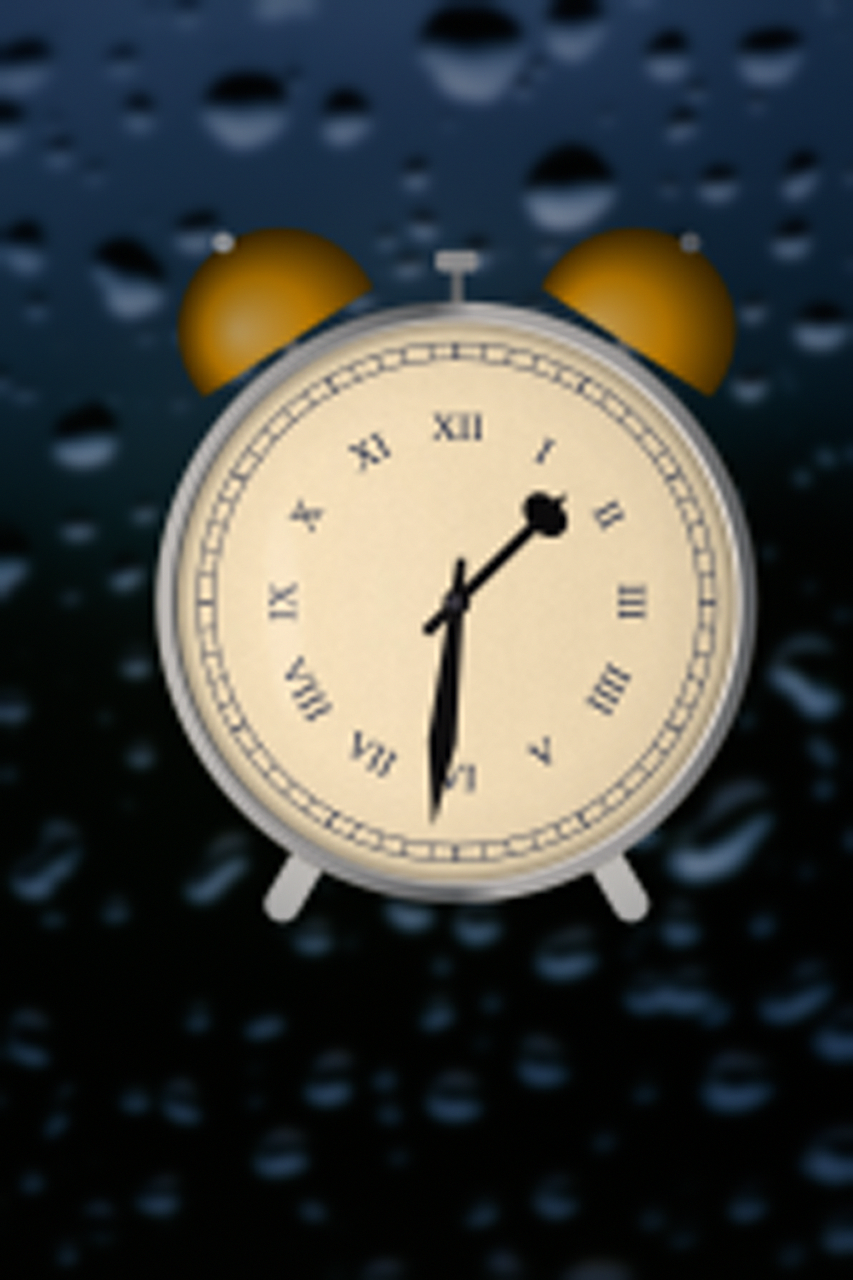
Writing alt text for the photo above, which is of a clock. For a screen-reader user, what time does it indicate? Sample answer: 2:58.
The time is 1:31
